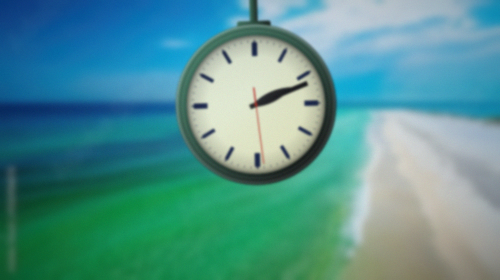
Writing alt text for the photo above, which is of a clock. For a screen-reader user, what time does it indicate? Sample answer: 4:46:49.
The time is 2:11:29
